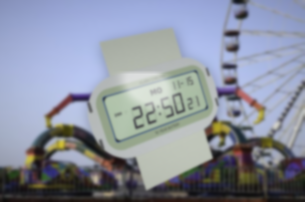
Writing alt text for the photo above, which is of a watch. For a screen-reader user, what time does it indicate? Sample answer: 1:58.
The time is 22:50
